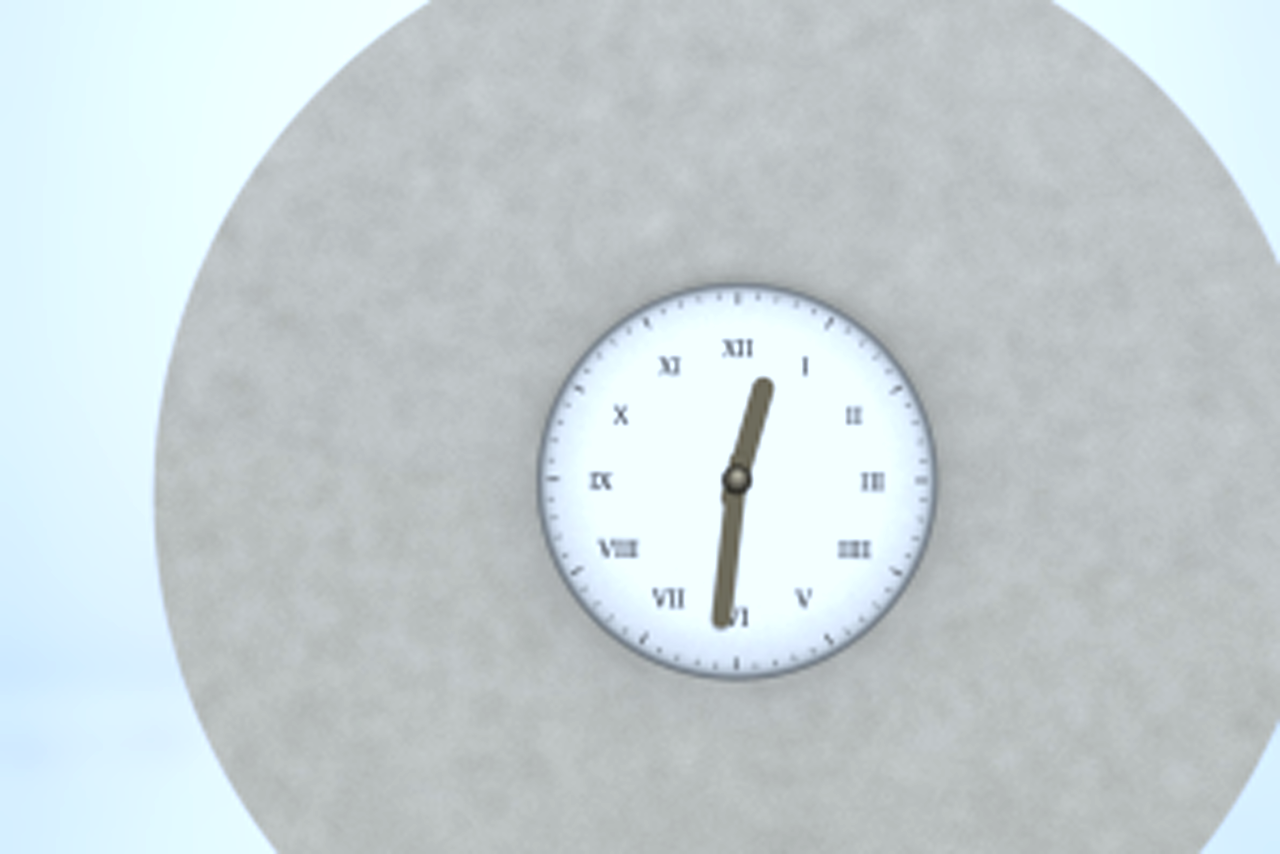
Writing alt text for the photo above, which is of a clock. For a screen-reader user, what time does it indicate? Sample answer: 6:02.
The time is 12:31
